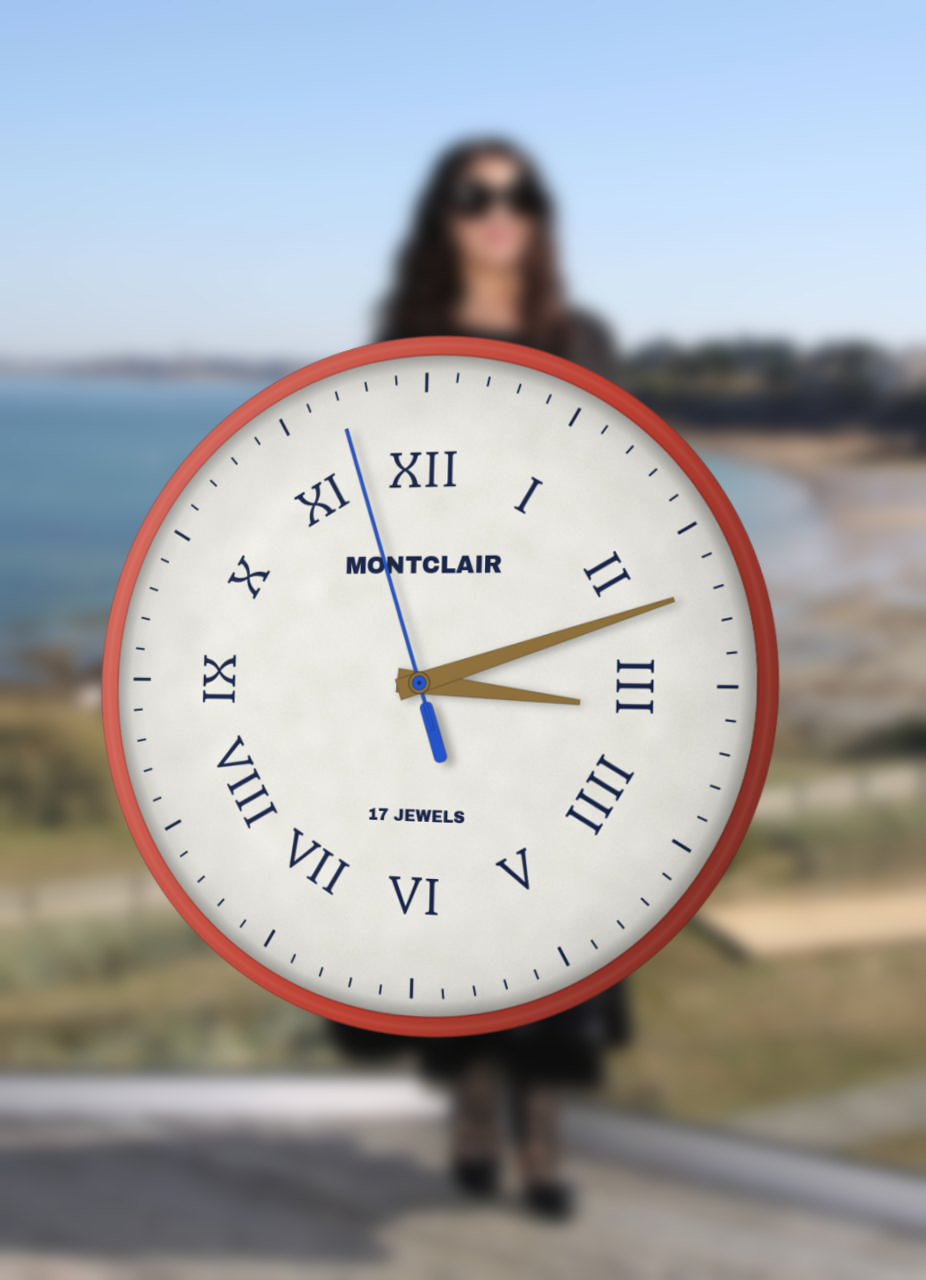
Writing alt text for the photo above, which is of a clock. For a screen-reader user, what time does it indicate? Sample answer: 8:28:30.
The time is 3:11:57
